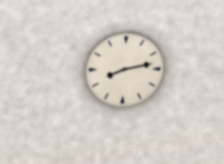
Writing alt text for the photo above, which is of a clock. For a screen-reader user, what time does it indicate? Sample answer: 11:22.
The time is 8:13
